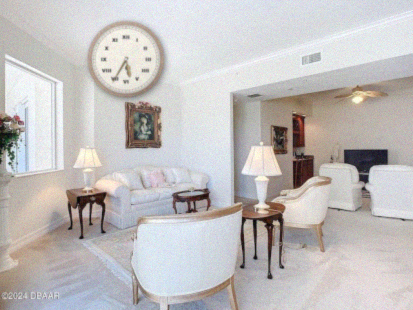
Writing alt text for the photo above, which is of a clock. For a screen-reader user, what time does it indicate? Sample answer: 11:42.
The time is 5:35
